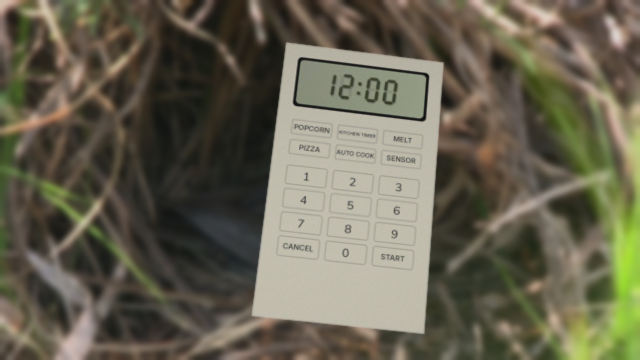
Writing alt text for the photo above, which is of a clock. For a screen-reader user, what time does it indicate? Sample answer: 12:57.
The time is 12:00
